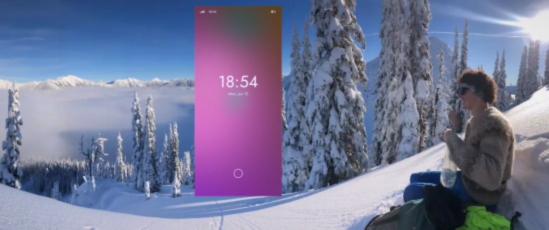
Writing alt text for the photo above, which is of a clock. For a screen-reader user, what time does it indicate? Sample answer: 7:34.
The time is 18:54
